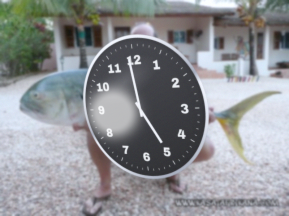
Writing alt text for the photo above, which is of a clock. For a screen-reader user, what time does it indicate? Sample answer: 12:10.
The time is 4:59
